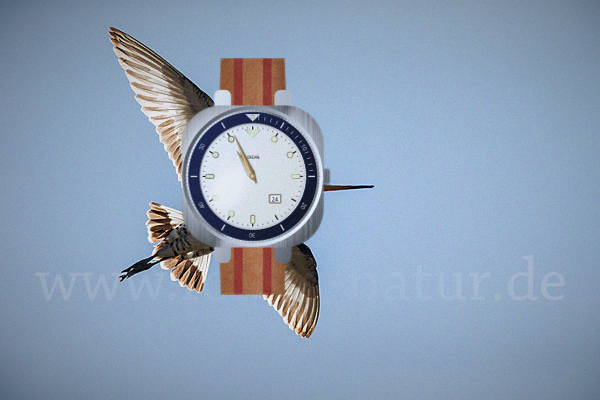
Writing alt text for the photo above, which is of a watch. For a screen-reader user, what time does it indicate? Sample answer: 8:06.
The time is 10:56
